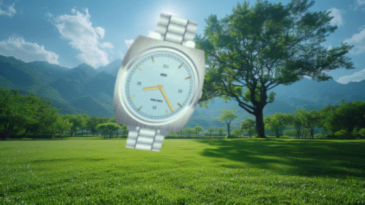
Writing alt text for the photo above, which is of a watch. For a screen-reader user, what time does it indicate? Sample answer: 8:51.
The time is 8:23
